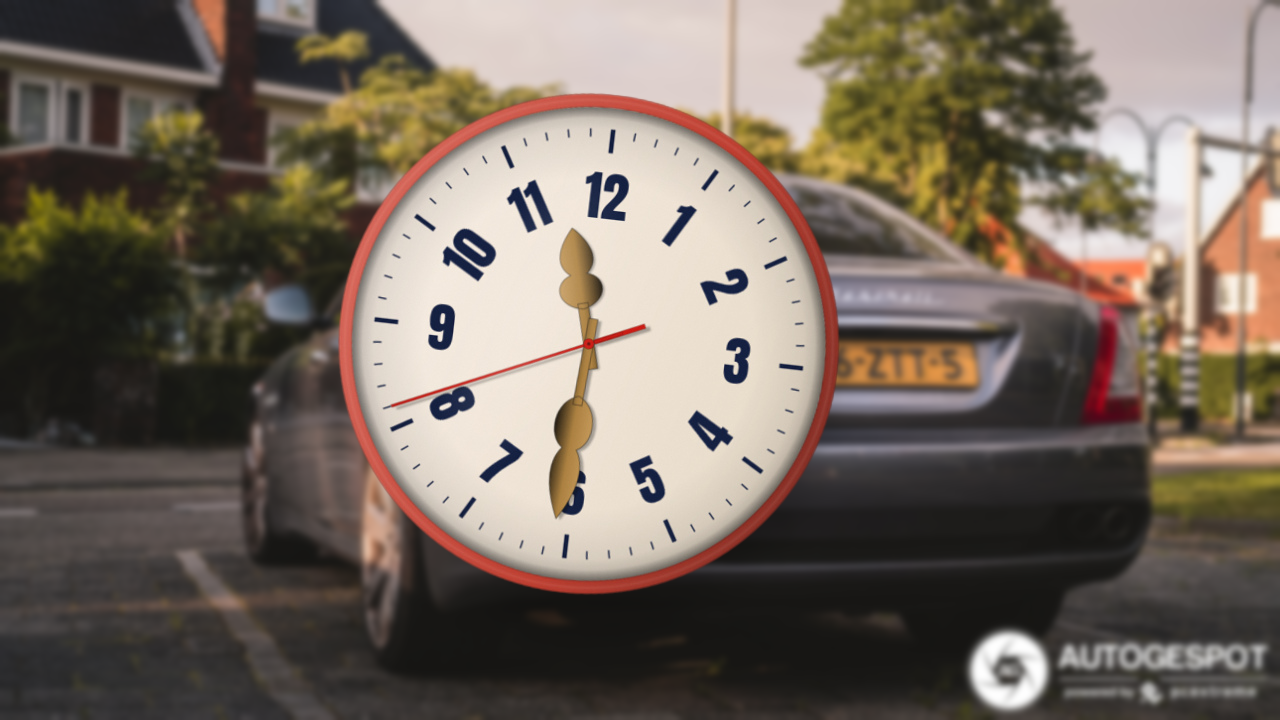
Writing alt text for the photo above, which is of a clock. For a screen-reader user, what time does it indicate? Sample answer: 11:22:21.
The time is 11:30:41
